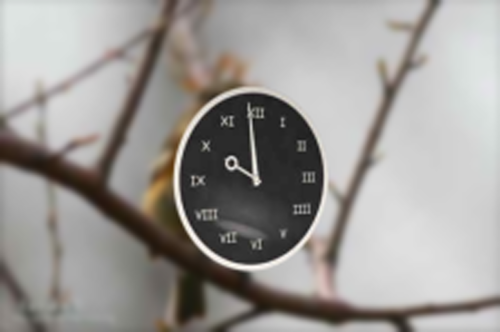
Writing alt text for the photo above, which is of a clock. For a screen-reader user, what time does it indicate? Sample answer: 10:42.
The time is 9:59
